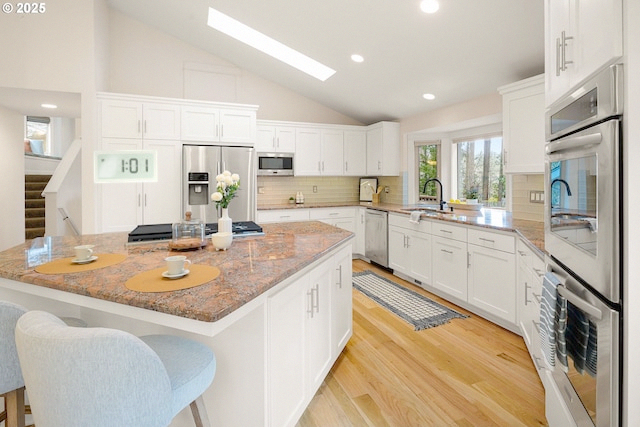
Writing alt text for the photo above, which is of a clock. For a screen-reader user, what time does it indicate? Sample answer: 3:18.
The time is 1:01
